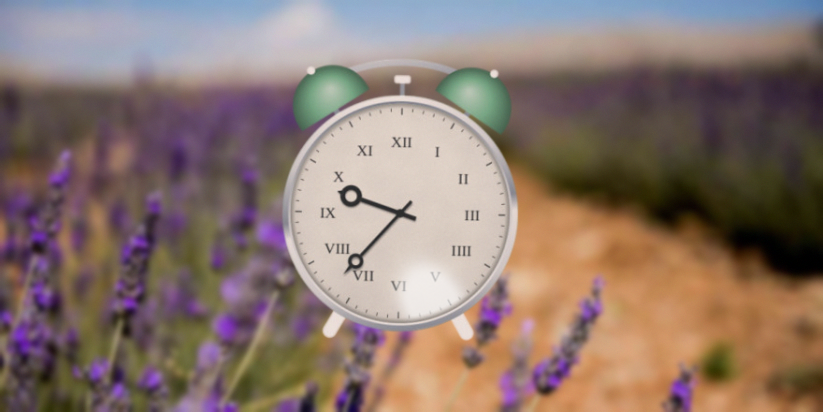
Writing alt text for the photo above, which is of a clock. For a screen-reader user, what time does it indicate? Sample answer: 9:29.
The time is 9:37
